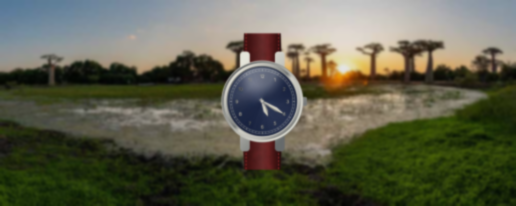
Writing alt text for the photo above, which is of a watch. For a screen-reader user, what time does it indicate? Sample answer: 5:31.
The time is 5:20
